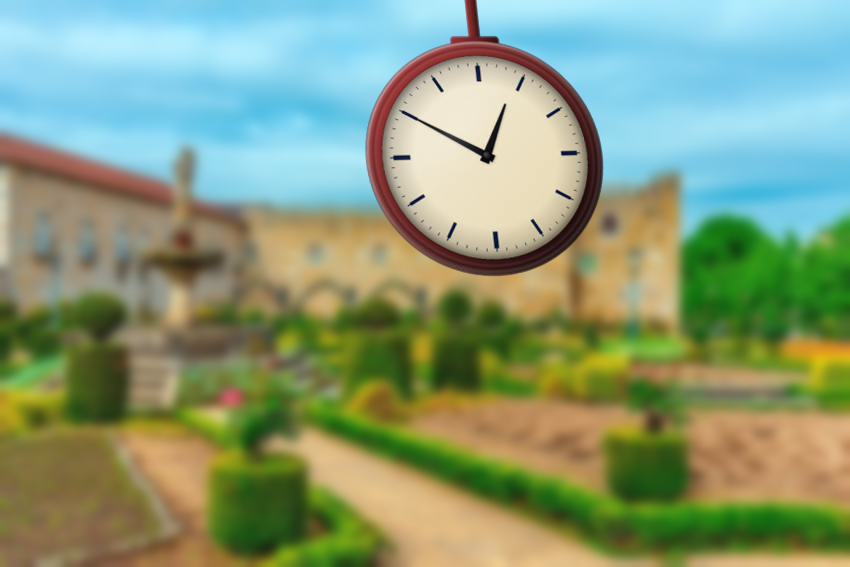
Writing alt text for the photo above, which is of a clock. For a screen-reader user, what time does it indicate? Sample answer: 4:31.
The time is 12:50
